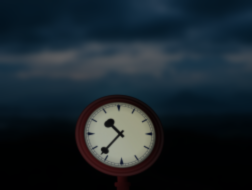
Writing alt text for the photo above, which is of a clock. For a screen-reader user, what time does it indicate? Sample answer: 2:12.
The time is 10:37
